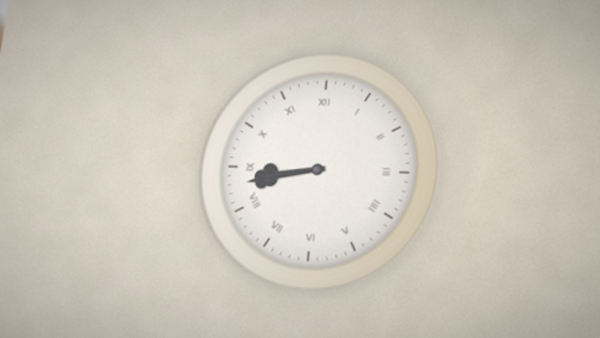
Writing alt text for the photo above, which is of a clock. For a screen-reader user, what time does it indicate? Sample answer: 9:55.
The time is 8:43
